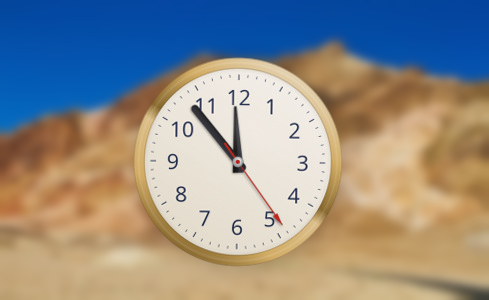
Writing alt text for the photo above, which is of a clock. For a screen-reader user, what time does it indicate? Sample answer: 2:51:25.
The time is 11:53:24
